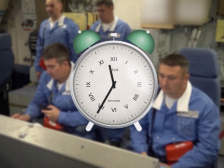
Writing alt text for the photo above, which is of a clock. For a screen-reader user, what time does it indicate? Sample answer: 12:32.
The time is 11:35
